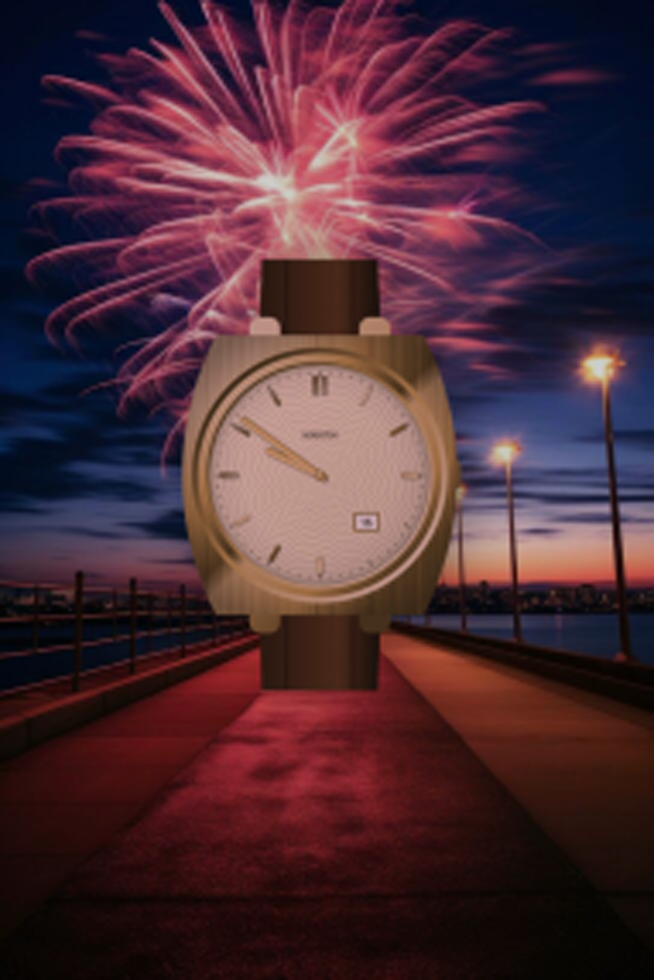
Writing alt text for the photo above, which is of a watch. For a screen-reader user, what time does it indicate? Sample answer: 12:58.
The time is 9:51
